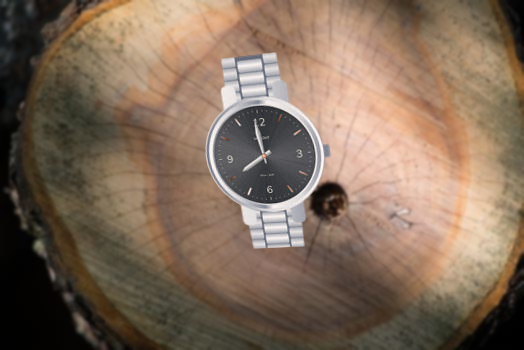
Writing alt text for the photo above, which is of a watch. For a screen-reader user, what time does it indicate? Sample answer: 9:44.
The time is 7:59
